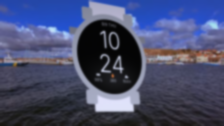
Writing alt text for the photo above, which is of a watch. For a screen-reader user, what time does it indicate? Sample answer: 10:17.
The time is 10:24
